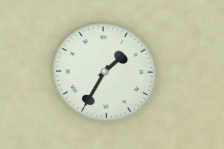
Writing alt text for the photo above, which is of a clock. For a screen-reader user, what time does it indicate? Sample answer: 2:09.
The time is 1:35
